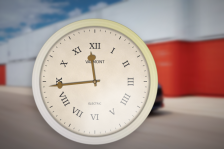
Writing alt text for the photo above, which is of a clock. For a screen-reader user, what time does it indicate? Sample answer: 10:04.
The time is 11:44
